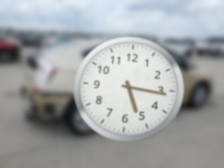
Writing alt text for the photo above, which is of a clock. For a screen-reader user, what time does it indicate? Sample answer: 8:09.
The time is 5:16
